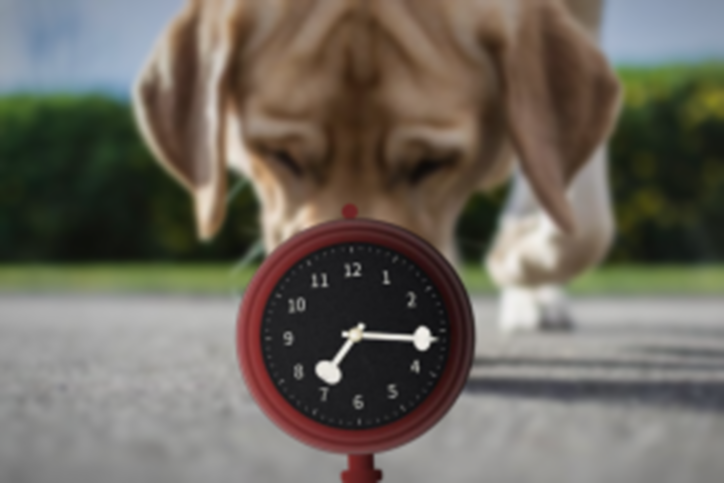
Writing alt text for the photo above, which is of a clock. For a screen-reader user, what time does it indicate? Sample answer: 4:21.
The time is 7:16
